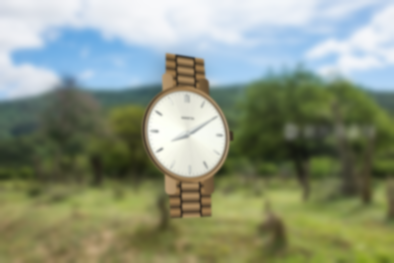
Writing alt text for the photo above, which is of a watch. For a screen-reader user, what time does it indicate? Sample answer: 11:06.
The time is 8:10
